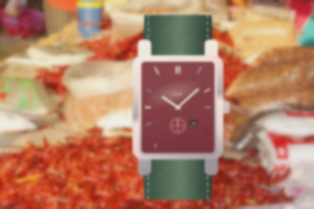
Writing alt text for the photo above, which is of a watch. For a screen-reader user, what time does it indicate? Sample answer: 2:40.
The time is 10:08
